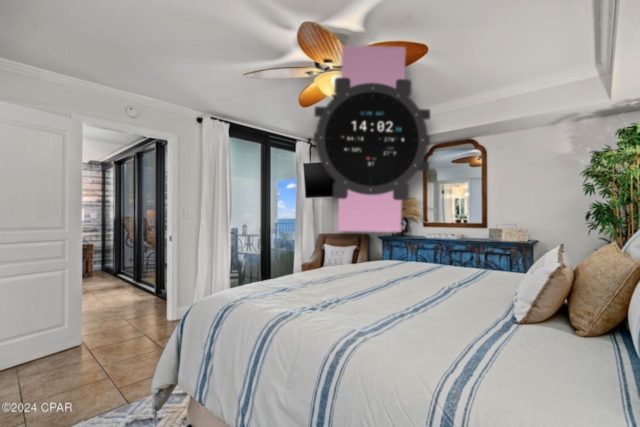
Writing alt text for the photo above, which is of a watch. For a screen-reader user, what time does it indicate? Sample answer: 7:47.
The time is 14:02
